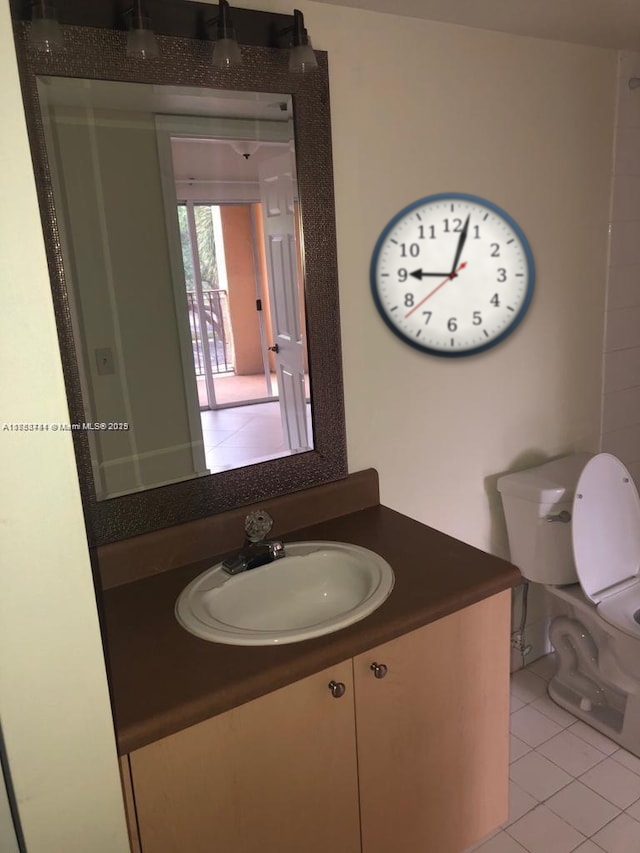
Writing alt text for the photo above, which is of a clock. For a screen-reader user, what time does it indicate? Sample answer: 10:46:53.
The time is 9:02:38
